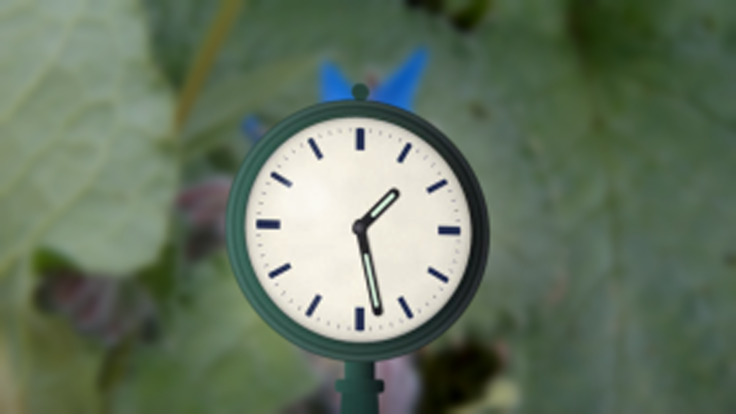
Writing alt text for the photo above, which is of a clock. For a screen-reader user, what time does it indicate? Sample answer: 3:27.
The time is 1:28
